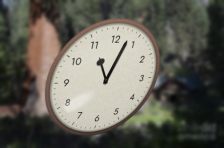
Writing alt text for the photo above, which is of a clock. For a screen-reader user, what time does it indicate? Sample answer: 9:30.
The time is 11:03
